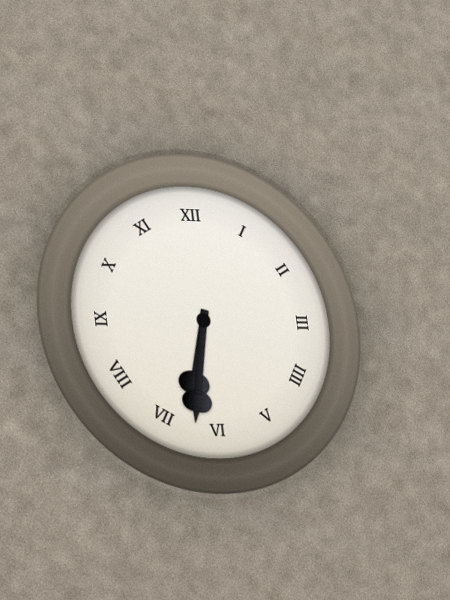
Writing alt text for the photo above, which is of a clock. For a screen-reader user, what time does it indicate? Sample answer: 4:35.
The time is 6:32
